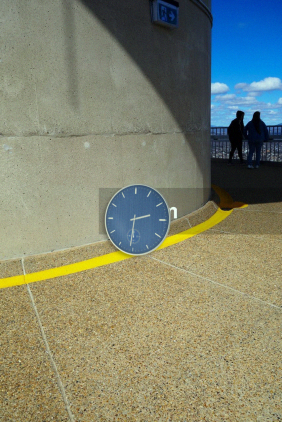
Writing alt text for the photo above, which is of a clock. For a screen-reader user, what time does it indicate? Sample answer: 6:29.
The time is 2:31
